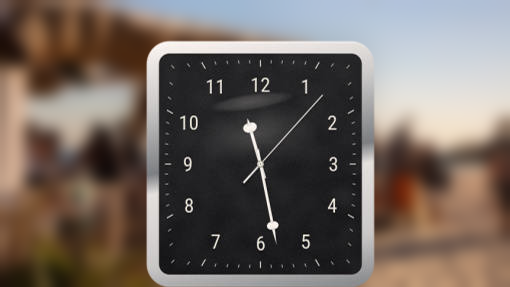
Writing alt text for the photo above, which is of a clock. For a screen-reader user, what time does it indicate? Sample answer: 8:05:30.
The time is 11:28:07
